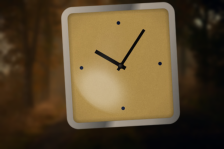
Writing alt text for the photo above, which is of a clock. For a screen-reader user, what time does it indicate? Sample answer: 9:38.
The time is 10:06
